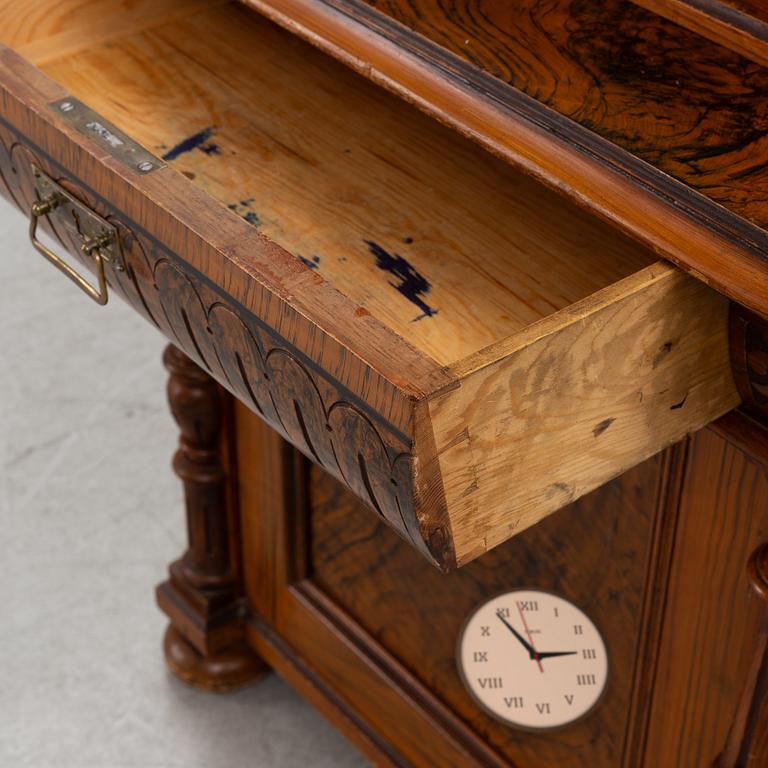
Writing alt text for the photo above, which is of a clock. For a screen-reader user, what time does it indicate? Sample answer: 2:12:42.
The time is 2:53:58
